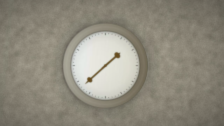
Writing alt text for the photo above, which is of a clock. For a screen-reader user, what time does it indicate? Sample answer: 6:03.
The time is 1:38
